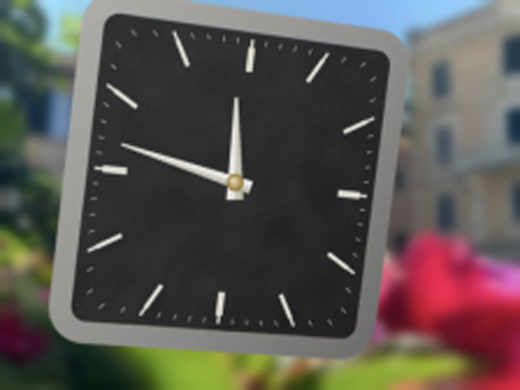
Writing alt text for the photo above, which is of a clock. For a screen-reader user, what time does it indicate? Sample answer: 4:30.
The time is 11:47
